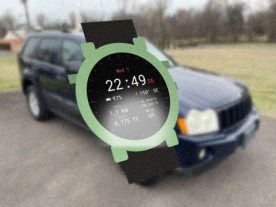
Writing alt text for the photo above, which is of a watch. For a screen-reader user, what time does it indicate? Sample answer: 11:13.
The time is 22:49
